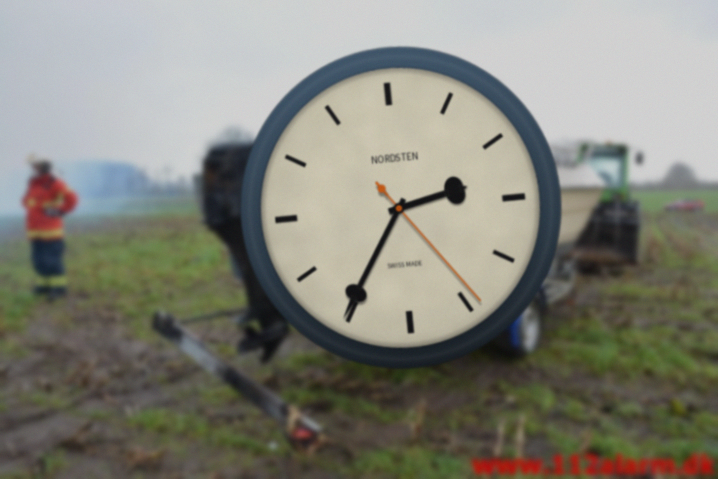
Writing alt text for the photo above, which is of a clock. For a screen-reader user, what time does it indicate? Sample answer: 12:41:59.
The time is 2:35:24
